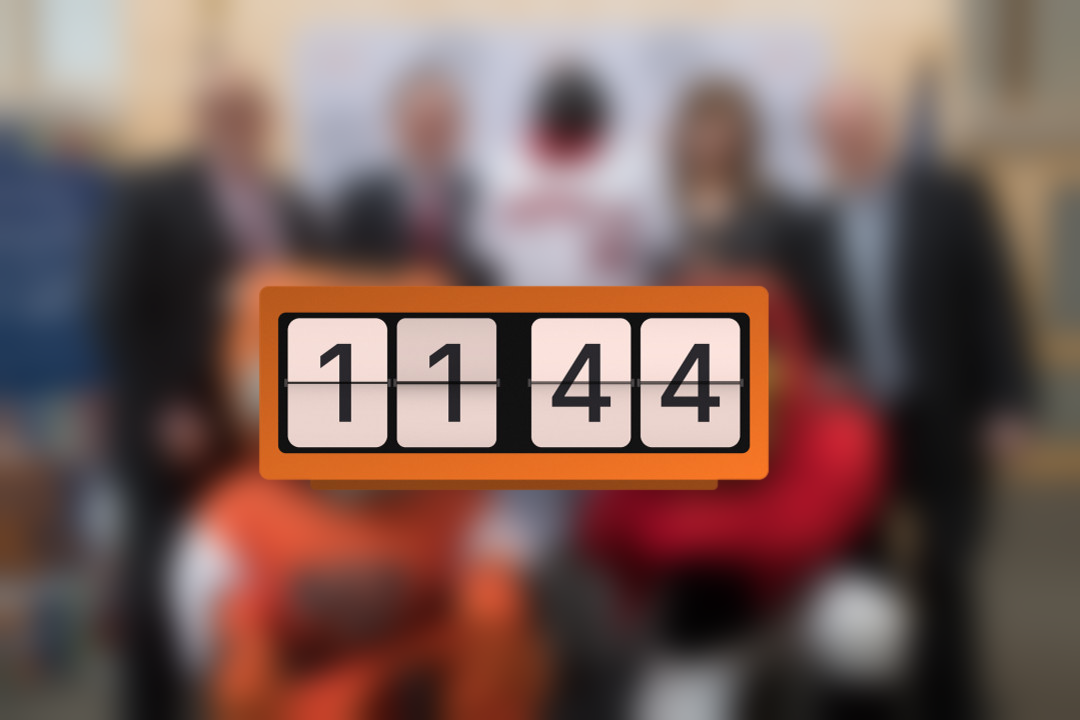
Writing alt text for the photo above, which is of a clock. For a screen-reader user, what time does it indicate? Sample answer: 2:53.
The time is 11:44
